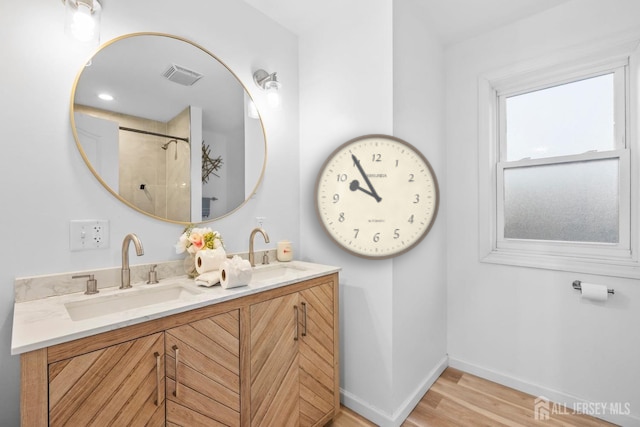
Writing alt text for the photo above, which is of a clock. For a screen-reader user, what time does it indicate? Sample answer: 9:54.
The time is 9:55
